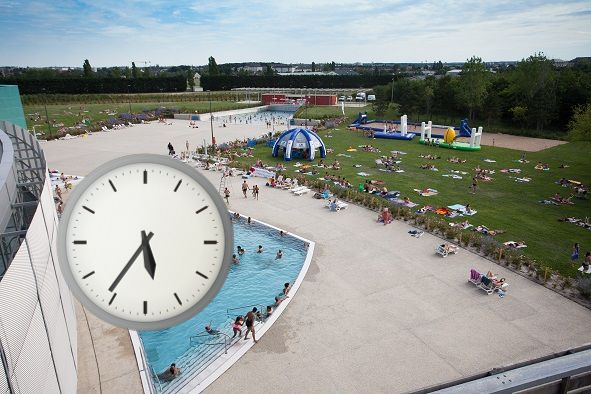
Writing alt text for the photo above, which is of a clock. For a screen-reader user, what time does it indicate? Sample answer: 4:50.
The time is 5:36
